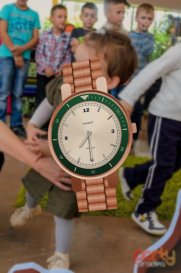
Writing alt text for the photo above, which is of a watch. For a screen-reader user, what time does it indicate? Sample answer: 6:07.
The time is 7:30
